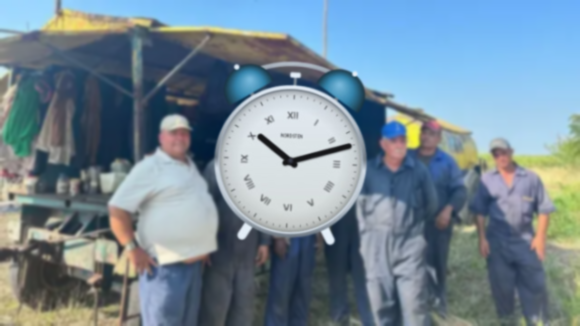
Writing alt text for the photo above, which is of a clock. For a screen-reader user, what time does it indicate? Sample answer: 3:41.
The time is 10:12
